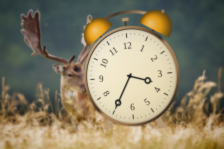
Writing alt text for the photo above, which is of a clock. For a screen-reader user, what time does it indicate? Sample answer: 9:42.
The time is 3:35
